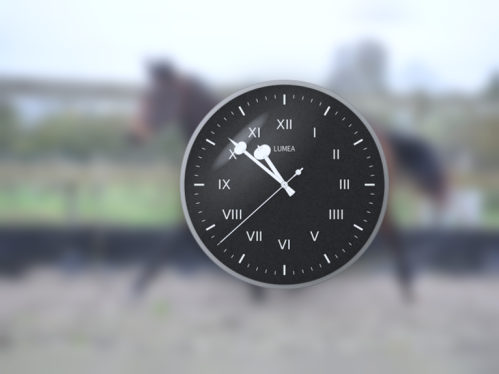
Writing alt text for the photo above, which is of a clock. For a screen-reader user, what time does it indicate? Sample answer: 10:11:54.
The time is 10:51:38
